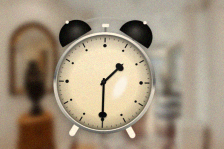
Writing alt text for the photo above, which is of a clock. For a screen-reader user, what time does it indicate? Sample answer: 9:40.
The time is 1:30
